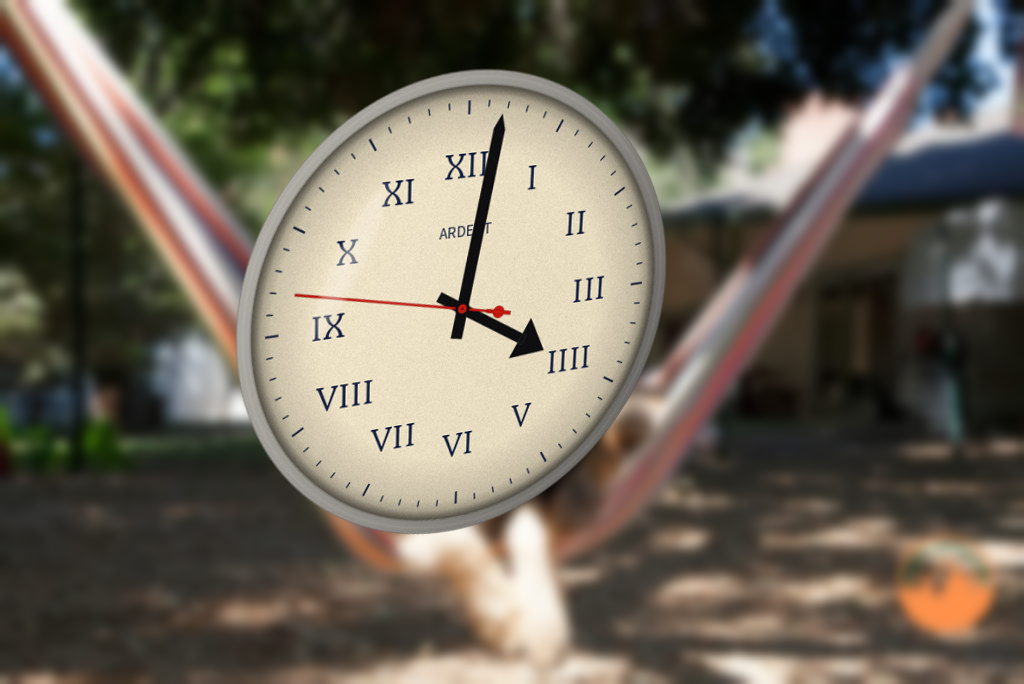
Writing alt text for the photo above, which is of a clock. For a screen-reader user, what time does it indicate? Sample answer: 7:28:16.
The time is 4:01:47
